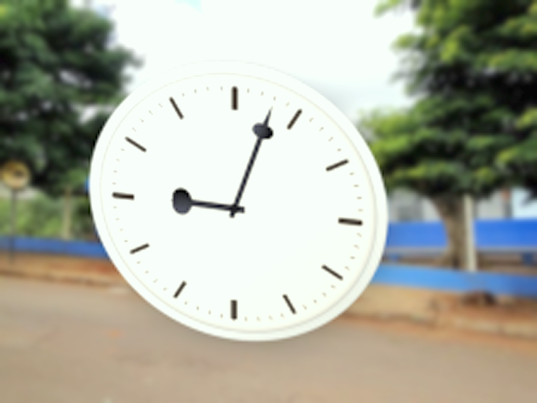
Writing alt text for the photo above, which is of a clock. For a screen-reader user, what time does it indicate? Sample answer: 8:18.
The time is 9:03
